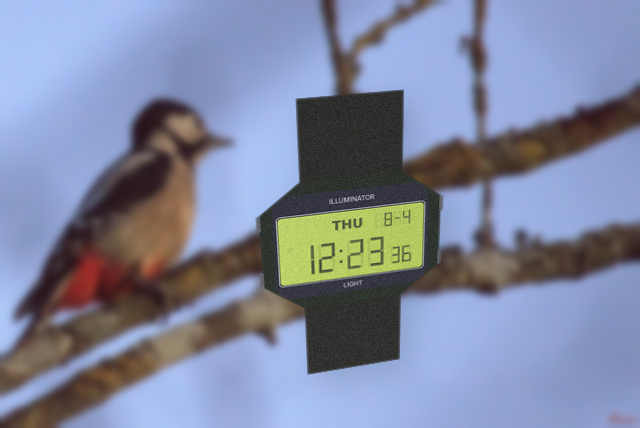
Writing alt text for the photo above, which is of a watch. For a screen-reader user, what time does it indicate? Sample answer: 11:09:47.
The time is 12:23:36
